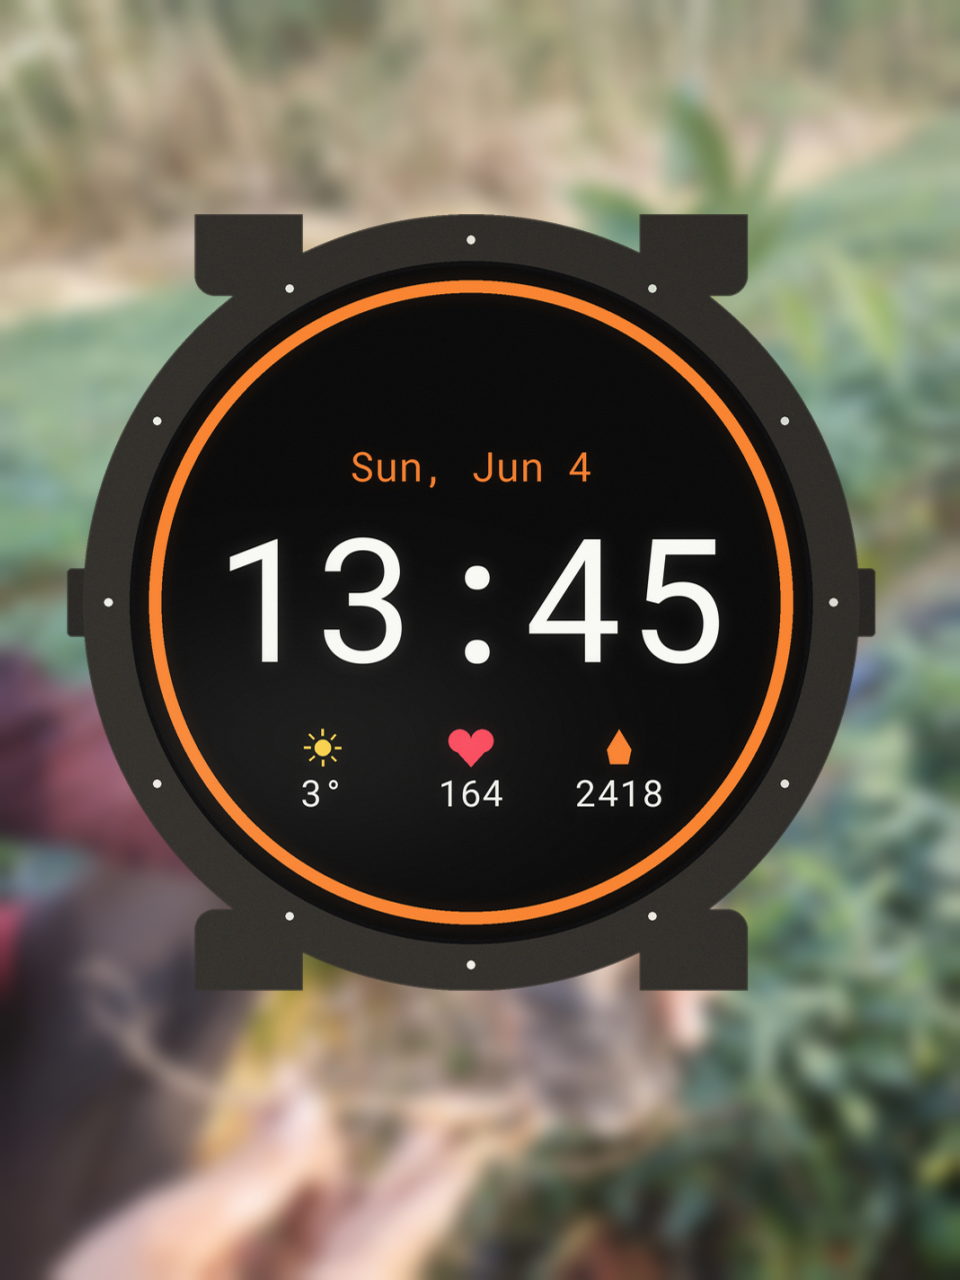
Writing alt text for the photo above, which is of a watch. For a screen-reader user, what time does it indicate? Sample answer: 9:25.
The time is 13:45
